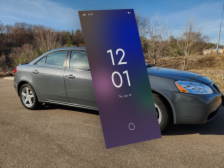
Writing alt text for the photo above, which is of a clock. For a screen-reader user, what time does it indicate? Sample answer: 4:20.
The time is 12:01
